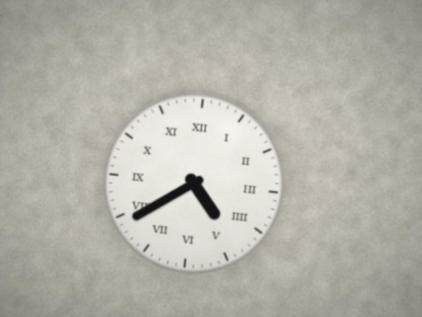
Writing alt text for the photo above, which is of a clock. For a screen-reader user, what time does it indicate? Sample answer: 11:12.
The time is 4:39
